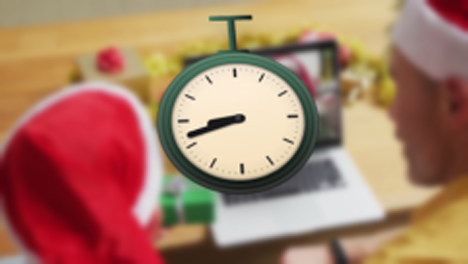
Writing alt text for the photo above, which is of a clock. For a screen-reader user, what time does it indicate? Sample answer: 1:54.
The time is 8:42
